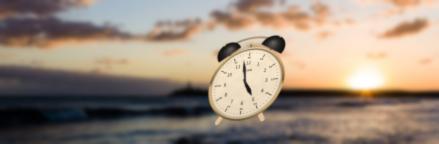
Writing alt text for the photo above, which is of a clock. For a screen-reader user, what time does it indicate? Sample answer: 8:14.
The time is 4:58
